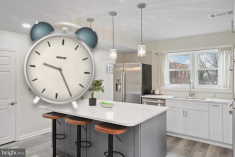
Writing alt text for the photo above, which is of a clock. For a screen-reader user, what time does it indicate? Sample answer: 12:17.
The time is 9:25
